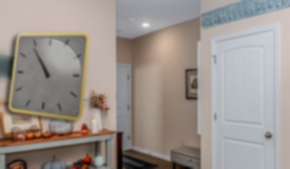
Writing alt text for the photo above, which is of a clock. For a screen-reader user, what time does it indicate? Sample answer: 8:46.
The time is 10:54
